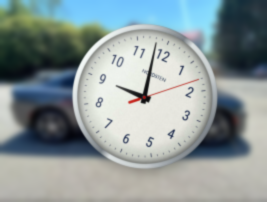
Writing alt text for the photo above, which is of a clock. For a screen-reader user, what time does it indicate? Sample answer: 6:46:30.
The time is 8:58:08
